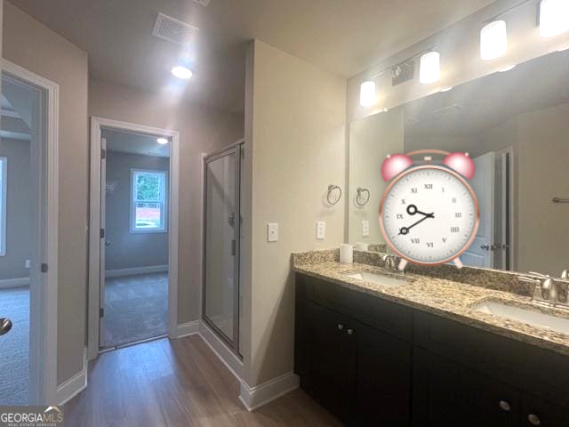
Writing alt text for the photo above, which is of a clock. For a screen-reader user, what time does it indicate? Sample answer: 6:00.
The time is 9:40
